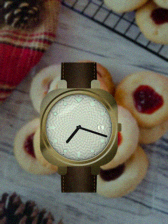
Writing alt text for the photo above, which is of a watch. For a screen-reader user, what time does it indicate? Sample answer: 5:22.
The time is 7:18
